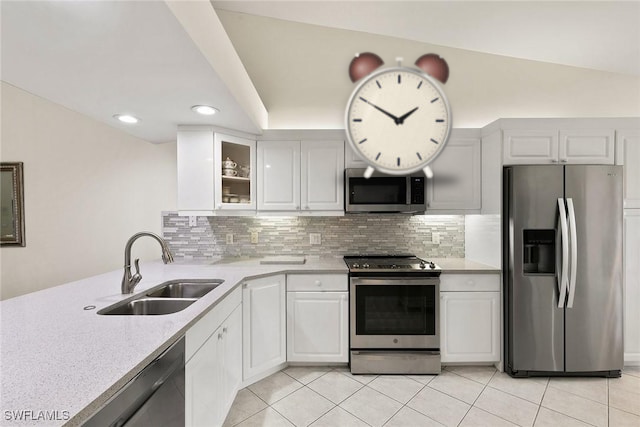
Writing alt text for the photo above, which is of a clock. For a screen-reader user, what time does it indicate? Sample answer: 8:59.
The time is 1:50
